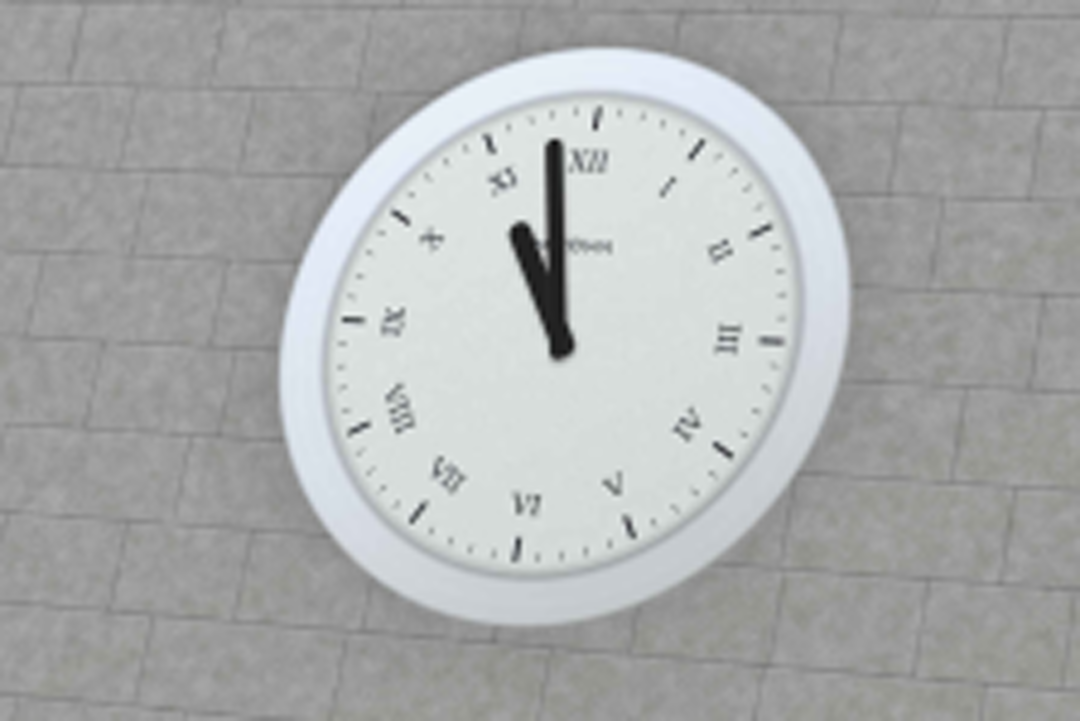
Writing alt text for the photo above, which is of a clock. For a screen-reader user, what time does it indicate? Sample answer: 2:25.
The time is 10:58
